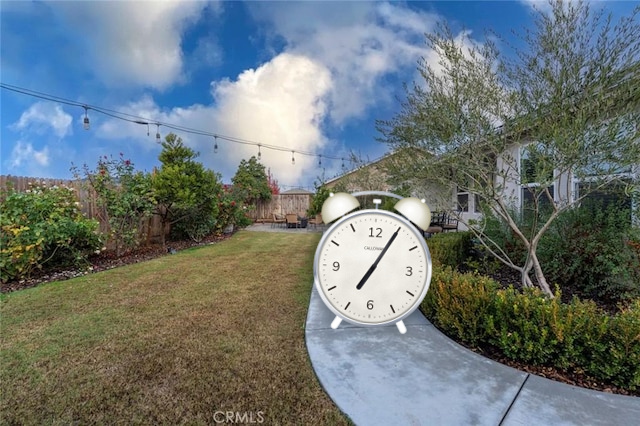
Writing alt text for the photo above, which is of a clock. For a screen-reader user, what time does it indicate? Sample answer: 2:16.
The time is 7:05
